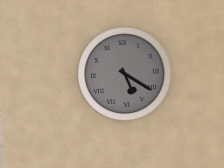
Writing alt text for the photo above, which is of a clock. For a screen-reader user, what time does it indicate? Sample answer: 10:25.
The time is 5:21
